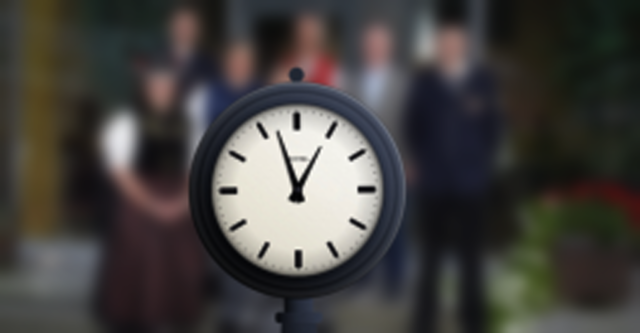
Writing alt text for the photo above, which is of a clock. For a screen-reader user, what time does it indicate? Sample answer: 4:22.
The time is 12:57
